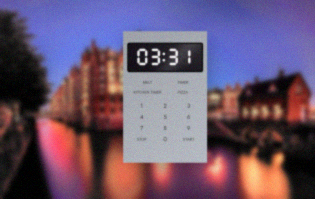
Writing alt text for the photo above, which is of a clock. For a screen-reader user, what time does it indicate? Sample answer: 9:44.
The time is 3:31
